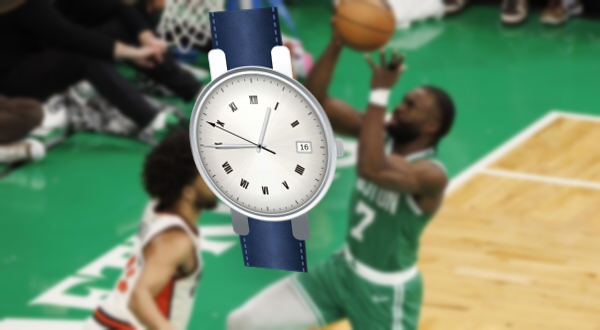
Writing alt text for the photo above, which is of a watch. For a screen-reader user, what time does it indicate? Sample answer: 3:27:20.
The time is 12:44:49
